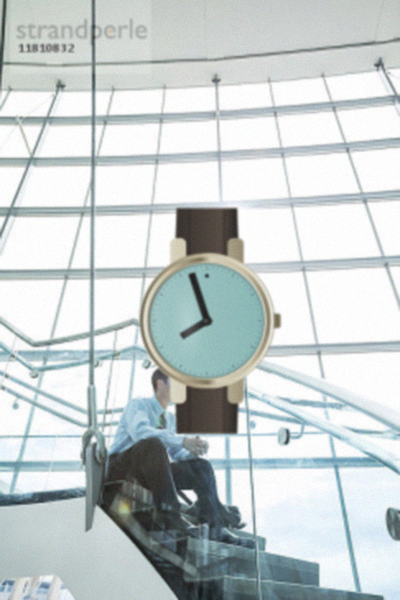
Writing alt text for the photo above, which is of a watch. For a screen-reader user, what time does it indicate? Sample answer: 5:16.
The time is 7:57
